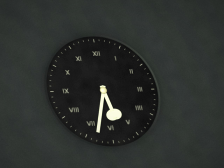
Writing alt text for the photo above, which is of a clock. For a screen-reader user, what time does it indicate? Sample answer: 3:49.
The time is 5:33
